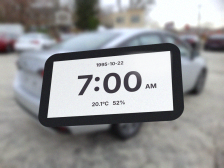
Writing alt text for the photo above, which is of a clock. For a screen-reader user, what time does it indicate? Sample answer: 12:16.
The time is 7:00
